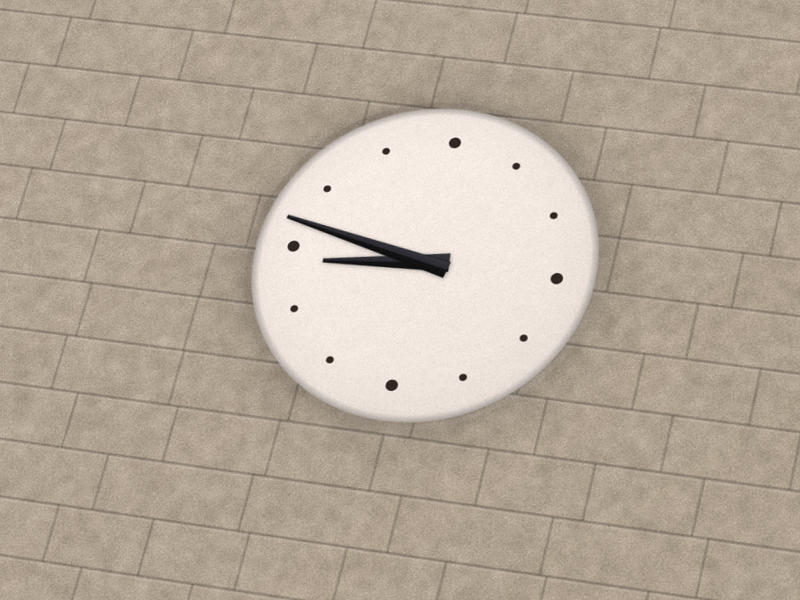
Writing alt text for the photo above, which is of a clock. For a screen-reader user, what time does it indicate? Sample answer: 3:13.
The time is 8:47
